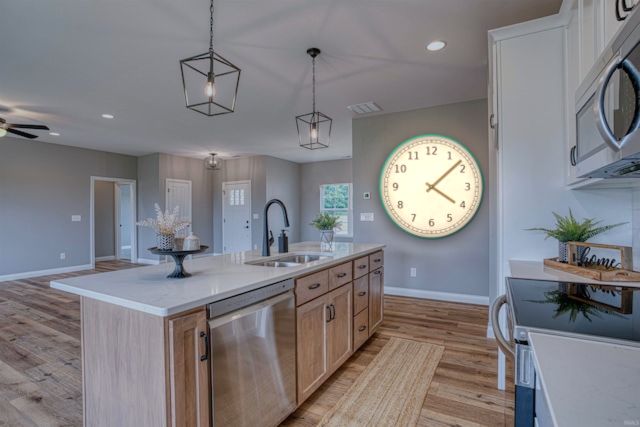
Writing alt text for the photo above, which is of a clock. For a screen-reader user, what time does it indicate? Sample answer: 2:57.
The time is 4:08
